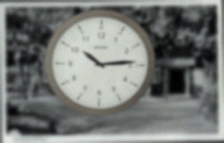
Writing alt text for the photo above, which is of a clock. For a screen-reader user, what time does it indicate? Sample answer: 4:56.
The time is 10:14
